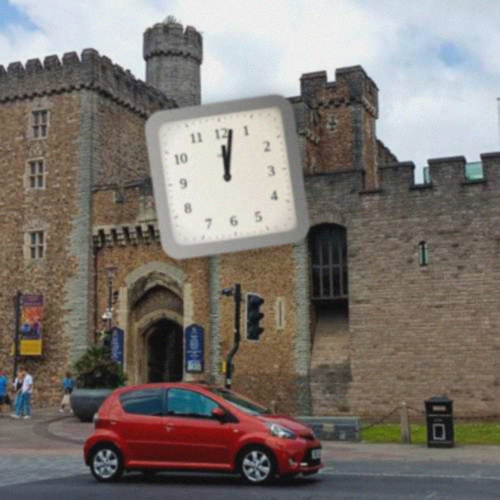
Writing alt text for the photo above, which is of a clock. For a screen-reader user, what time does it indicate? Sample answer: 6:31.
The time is 12:02
